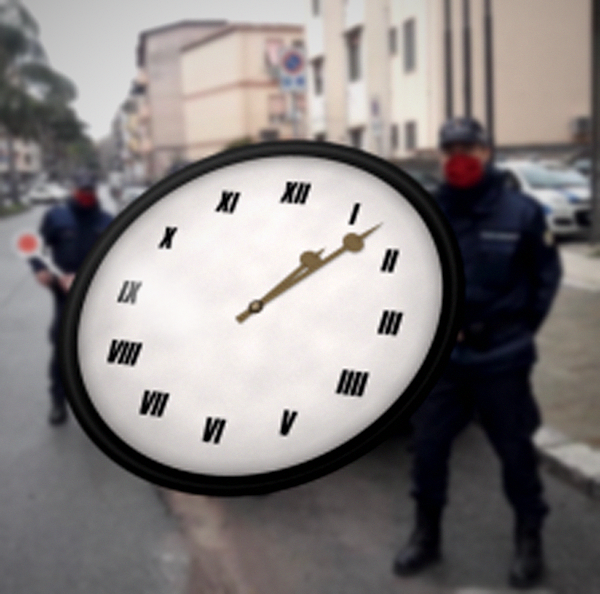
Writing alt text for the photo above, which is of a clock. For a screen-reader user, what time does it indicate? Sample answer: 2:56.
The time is 1:07
